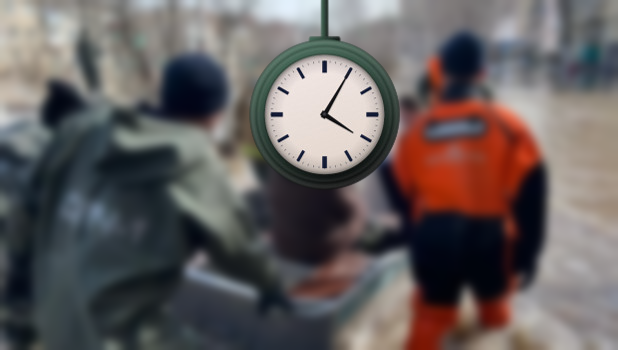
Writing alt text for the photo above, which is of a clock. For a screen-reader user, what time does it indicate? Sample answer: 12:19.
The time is 4:05
